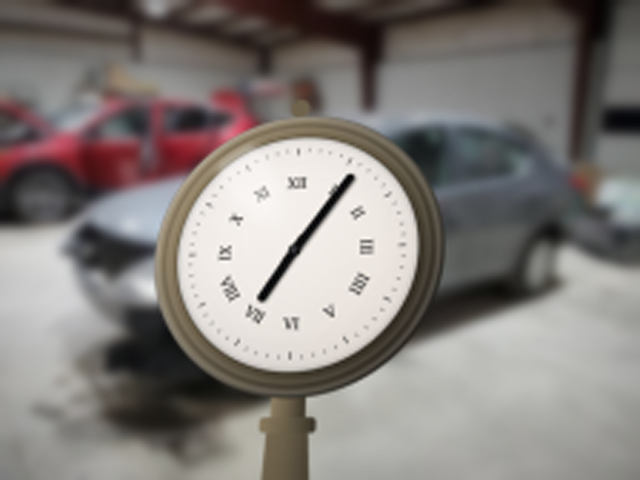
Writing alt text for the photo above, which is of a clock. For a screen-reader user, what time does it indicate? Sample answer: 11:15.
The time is 7:06
